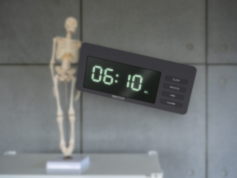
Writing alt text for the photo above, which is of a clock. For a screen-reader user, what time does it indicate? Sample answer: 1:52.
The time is 6:10
